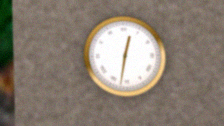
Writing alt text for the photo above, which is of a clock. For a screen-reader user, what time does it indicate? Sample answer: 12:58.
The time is 12:32
